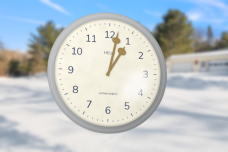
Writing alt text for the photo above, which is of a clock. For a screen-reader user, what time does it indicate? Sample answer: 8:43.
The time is 1:02
